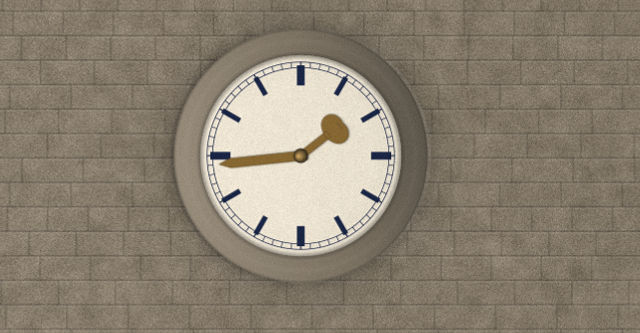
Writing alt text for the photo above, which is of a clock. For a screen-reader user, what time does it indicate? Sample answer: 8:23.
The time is 1:44
